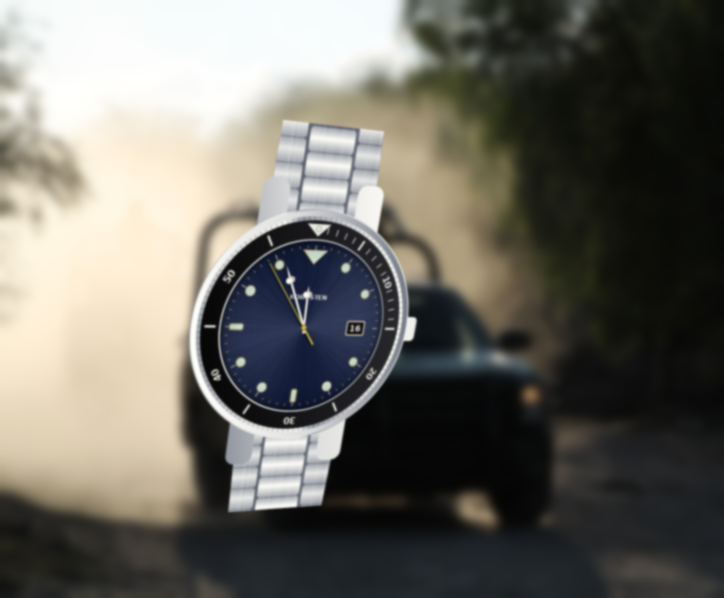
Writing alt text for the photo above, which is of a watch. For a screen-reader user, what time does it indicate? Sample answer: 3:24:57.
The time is 11:55:54
